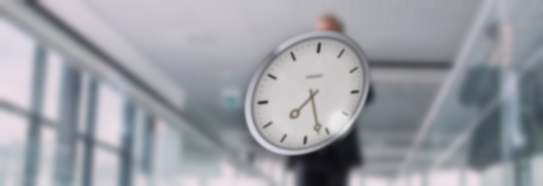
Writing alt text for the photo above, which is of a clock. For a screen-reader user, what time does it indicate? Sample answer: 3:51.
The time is 7:27
